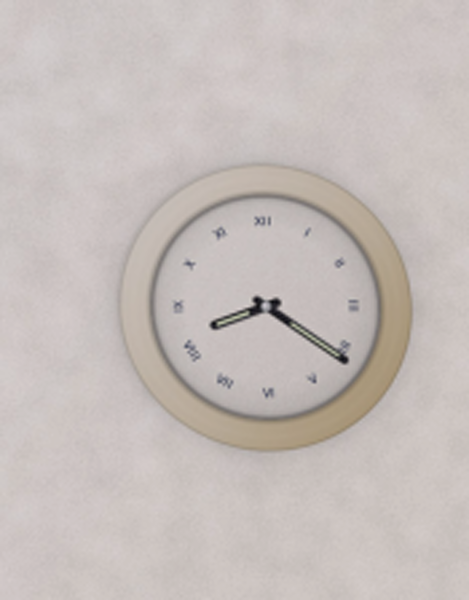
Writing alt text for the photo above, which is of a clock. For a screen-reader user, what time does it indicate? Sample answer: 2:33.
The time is 8:21
